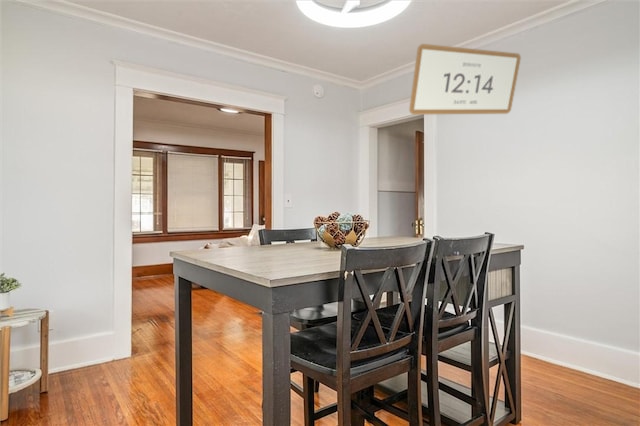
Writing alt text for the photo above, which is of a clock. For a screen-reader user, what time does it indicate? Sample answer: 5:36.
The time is 12:14
